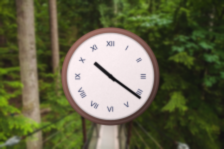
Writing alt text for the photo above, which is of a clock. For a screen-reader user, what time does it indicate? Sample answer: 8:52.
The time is 10:21
